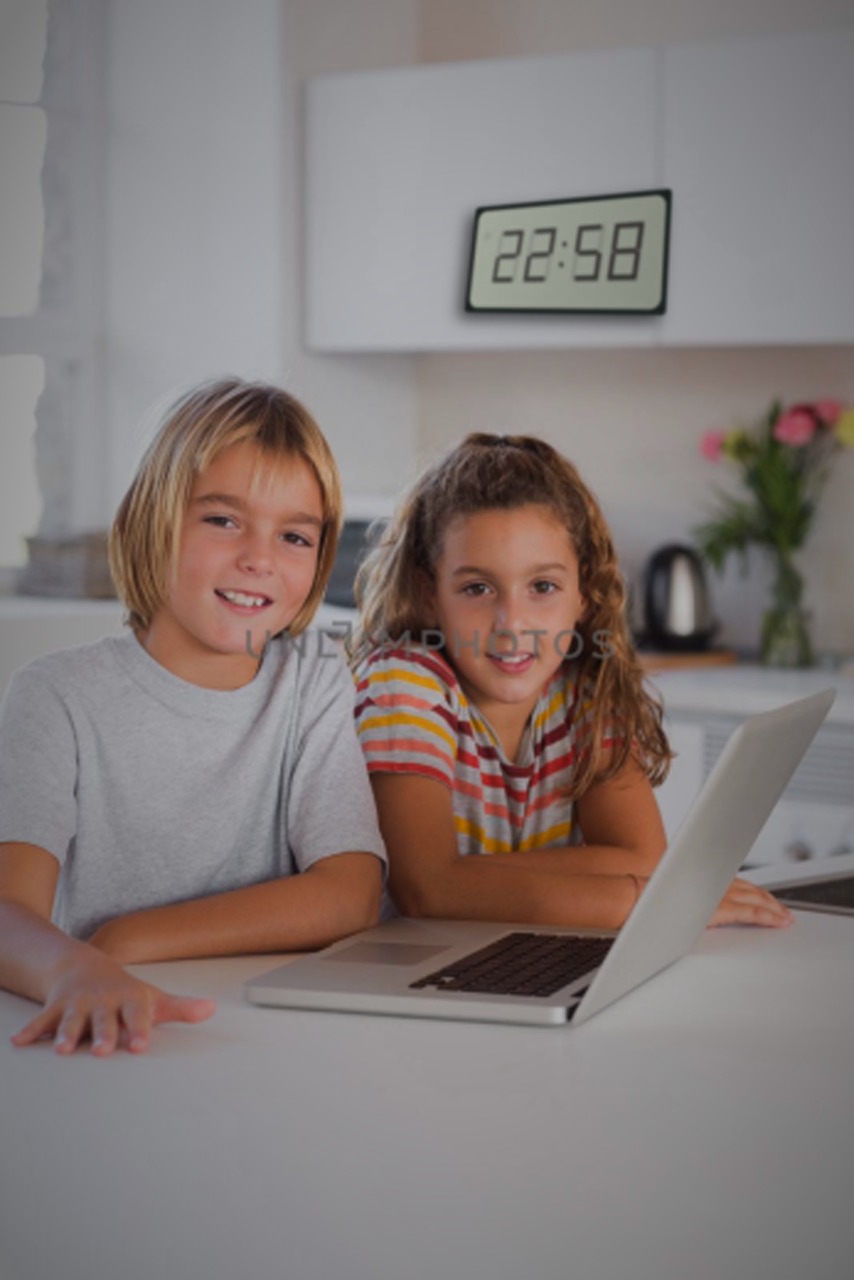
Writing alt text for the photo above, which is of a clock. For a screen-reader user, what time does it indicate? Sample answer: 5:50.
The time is 22:58
